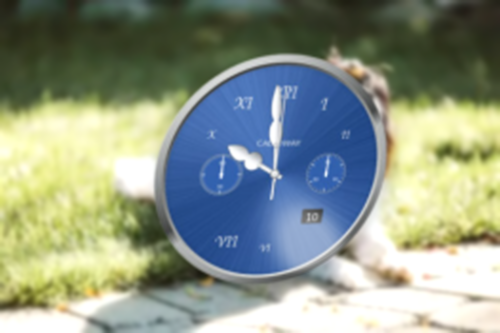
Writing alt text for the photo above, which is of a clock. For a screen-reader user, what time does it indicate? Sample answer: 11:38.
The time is 9:59
